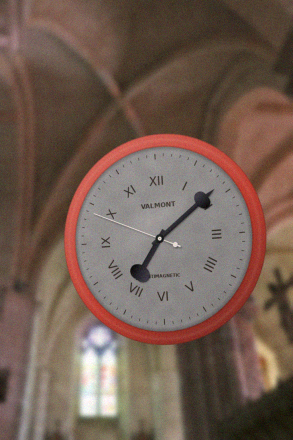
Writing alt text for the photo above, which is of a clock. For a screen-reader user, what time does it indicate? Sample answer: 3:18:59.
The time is 7:08:49
